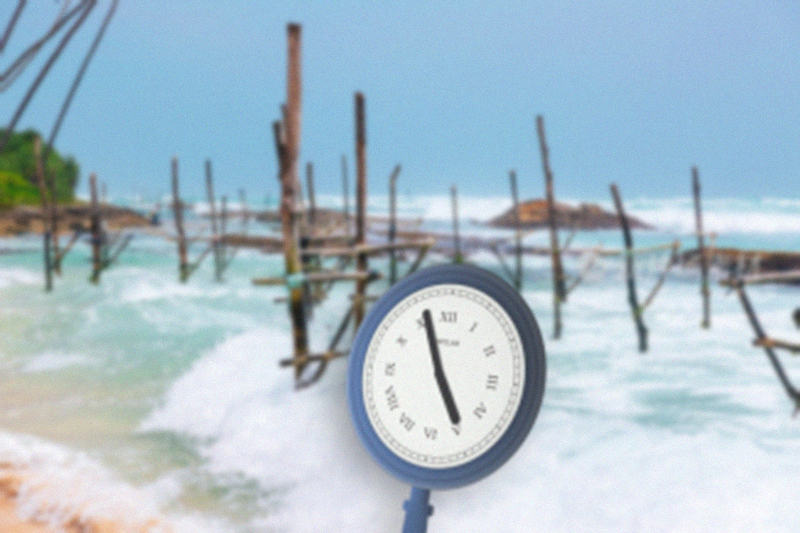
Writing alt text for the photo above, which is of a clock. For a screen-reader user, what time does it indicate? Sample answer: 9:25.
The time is 4:56
